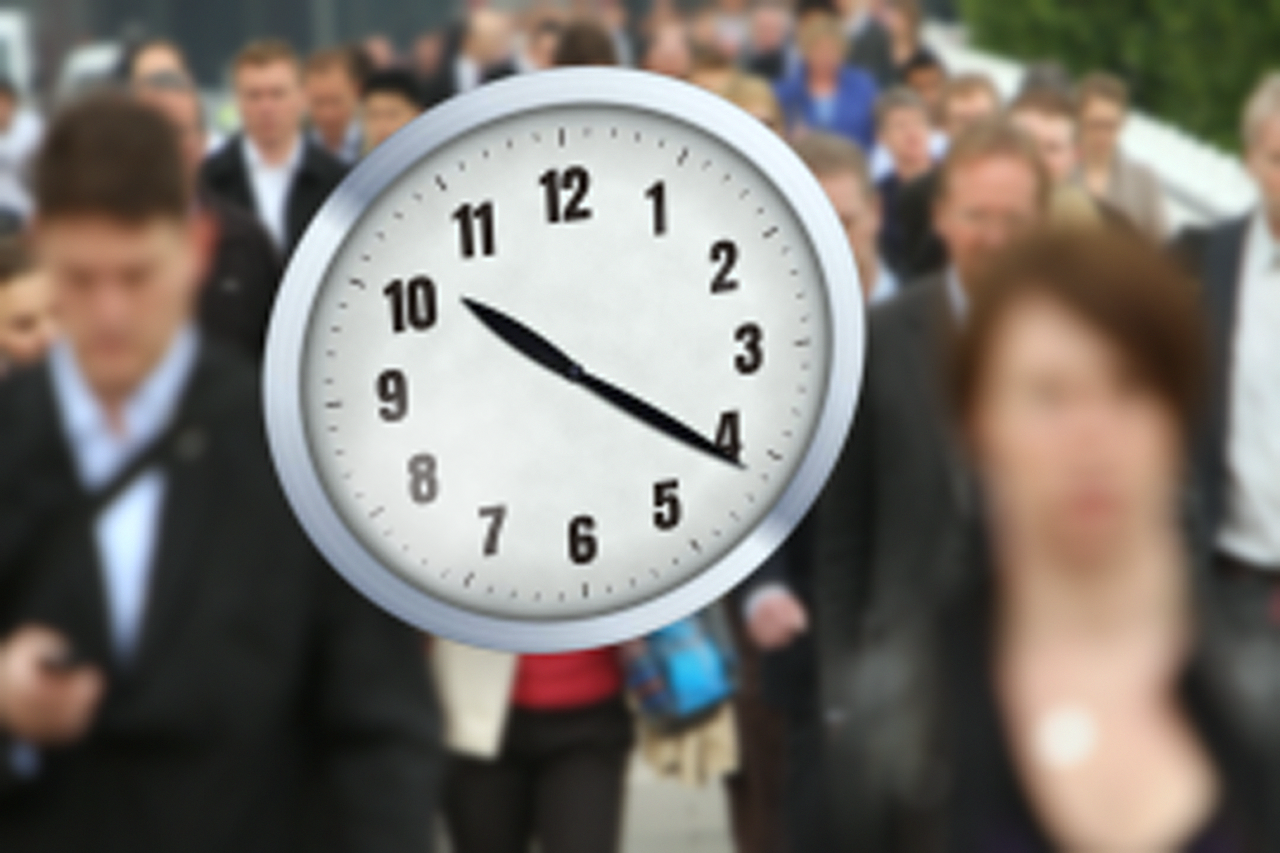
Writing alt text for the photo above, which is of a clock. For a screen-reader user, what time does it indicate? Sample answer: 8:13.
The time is 10:21
